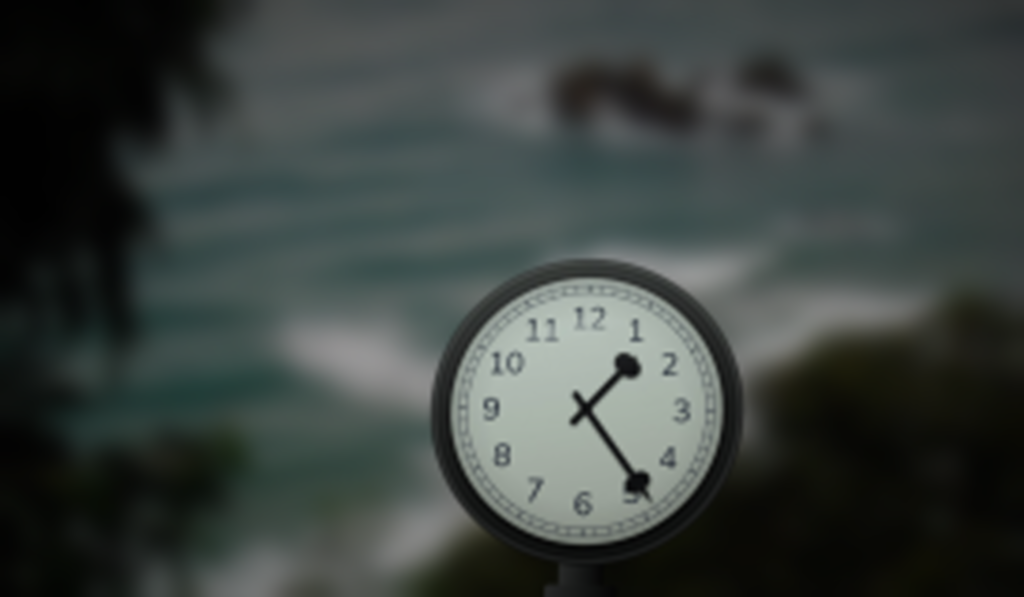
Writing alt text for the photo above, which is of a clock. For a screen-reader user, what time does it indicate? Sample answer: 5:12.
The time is 1:24
